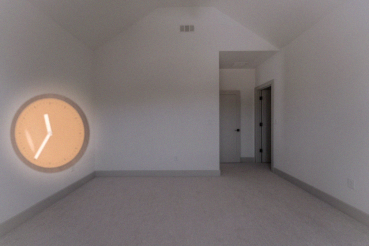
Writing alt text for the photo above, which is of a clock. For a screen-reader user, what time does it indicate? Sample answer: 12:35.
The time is 11:35
